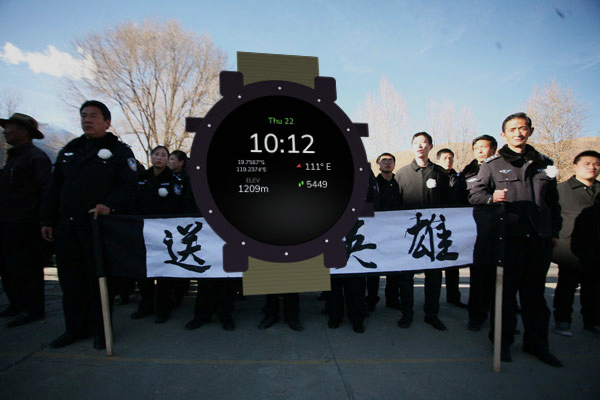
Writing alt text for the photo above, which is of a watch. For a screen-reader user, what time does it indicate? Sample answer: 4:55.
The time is 10:12
